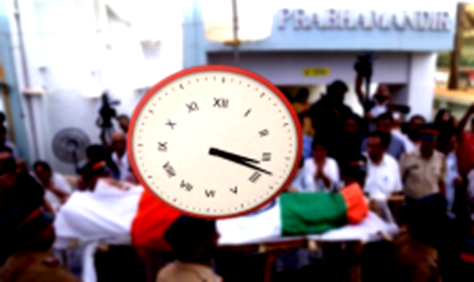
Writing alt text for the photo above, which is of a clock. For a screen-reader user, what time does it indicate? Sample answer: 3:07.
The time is 3:18
